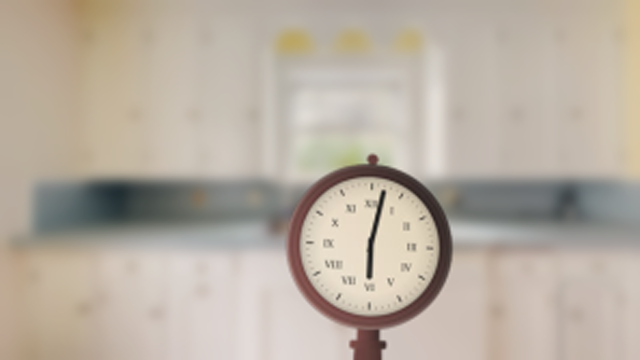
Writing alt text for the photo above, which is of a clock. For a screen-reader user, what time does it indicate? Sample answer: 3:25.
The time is 6:02
